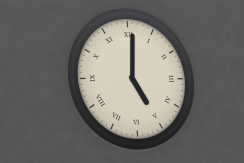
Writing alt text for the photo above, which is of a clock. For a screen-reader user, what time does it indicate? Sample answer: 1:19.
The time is 5:01
